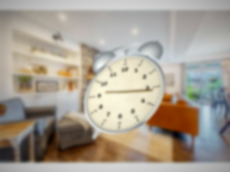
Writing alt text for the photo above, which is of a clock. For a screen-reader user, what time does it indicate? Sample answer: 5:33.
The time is 9:16
